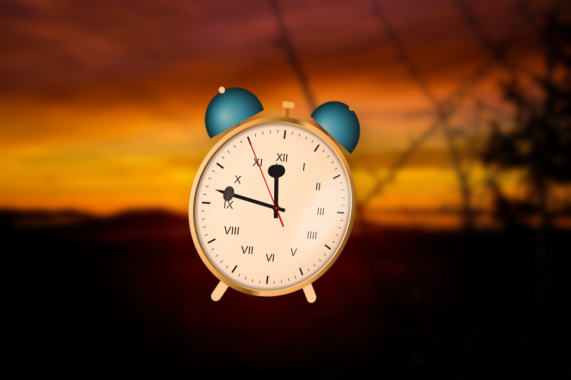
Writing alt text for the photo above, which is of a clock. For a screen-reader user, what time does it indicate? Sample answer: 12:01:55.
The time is 11:46:55
